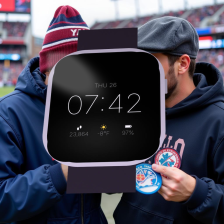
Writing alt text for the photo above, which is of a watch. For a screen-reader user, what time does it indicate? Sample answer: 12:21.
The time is 7:42
